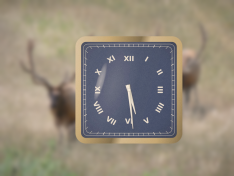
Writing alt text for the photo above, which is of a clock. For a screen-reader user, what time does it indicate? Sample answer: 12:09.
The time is 5:29
